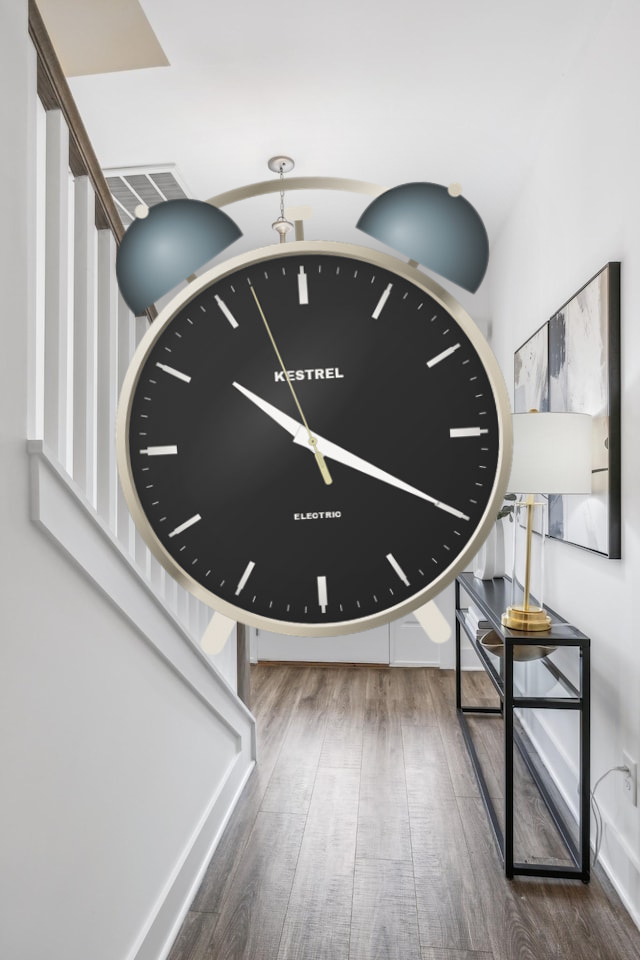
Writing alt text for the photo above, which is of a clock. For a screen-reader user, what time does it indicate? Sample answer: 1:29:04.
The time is 10:19:57
